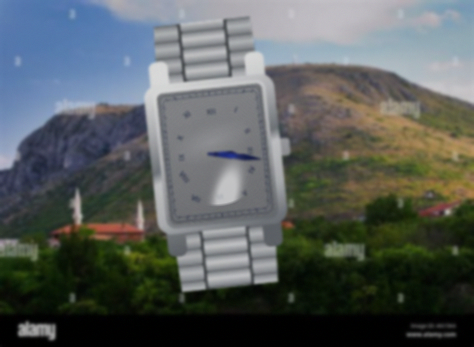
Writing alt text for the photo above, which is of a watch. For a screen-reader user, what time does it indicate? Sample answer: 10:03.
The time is 3:17
